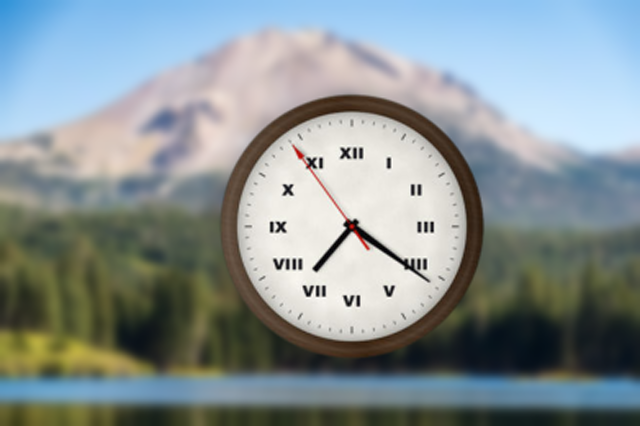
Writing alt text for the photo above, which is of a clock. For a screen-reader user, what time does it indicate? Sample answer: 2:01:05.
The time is 7:20:54
